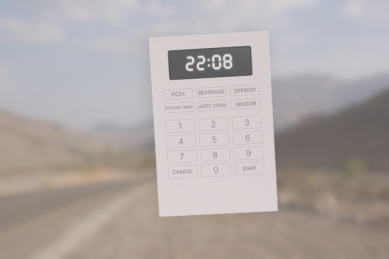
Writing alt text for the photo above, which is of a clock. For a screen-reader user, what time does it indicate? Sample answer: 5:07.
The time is 22:08
